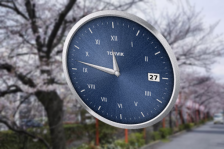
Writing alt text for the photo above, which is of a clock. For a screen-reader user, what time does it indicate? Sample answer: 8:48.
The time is 11:47
